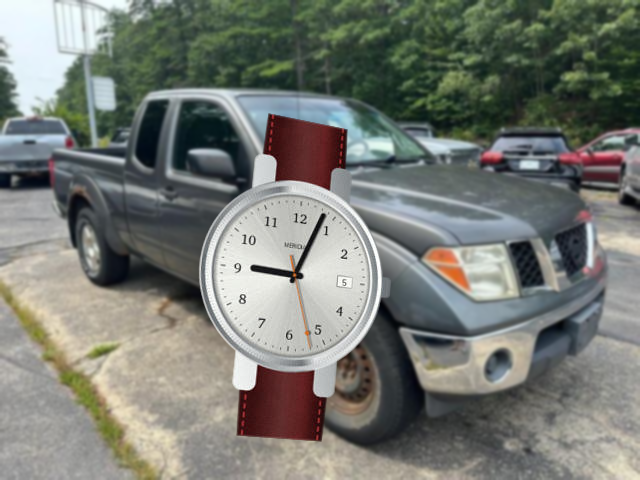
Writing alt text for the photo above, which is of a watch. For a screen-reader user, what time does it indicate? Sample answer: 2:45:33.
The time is 9:03:27
